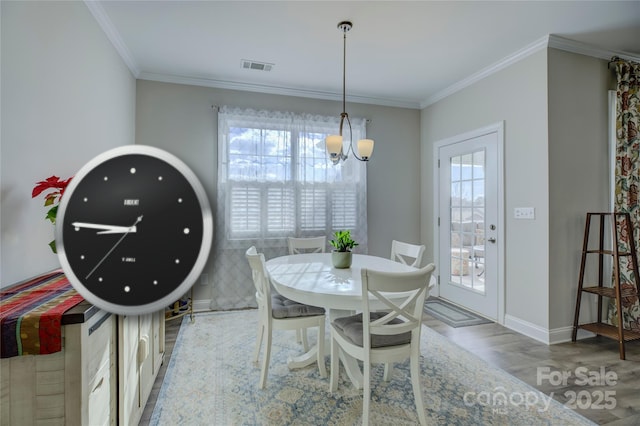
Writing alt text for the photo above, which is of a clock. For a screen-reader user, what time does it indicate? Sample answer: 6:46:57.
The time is 8:45:37
